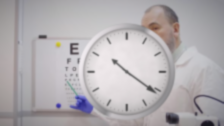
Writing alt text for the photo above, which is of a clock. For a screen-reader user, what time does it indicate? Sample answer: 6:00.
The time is 10:21
